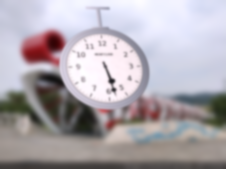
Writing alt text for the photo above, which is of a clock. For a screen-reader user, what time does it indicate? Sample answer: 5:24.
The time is 5:28
